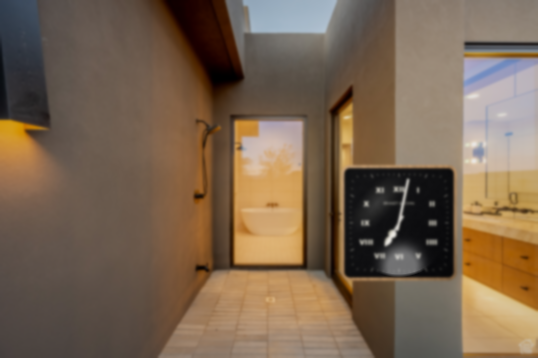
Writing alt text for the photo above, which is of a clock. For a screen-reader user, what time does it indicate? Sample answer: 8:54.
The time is 7:02
